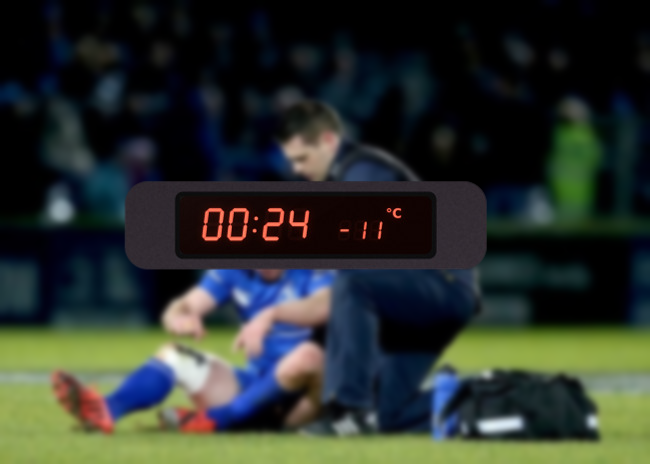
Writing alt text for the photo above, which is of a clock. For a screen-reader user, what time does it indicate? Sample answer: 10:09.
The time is 0:24
